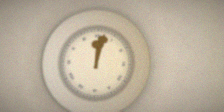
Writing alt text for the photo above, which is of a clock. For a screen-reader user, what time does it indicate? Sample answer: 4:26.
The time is 12:02
